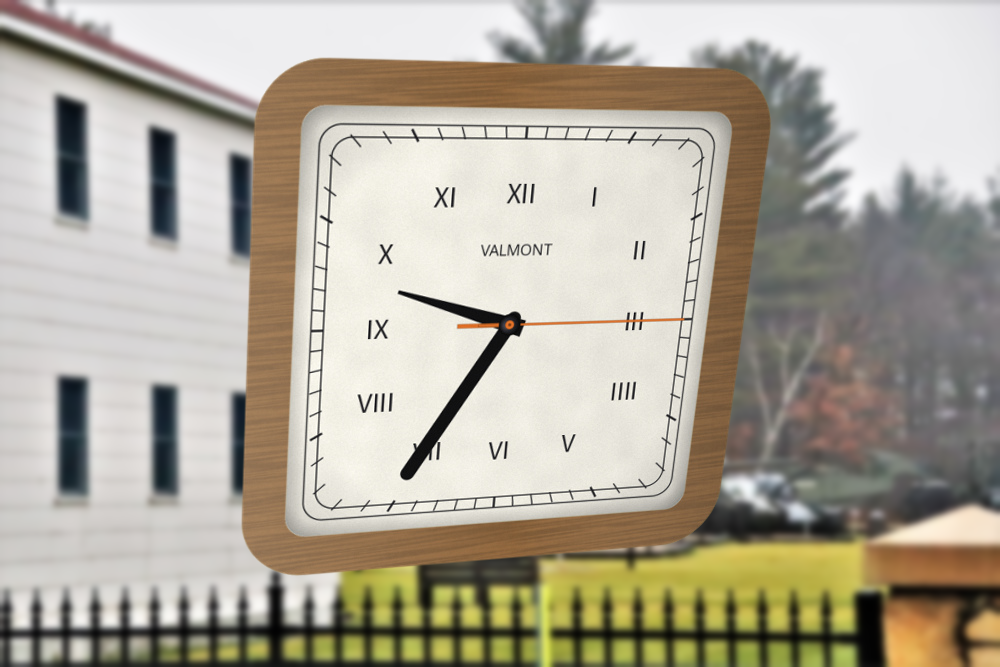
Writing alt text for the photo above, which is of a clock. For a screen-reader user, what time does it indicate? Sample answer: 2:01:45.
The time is 9:35:15
